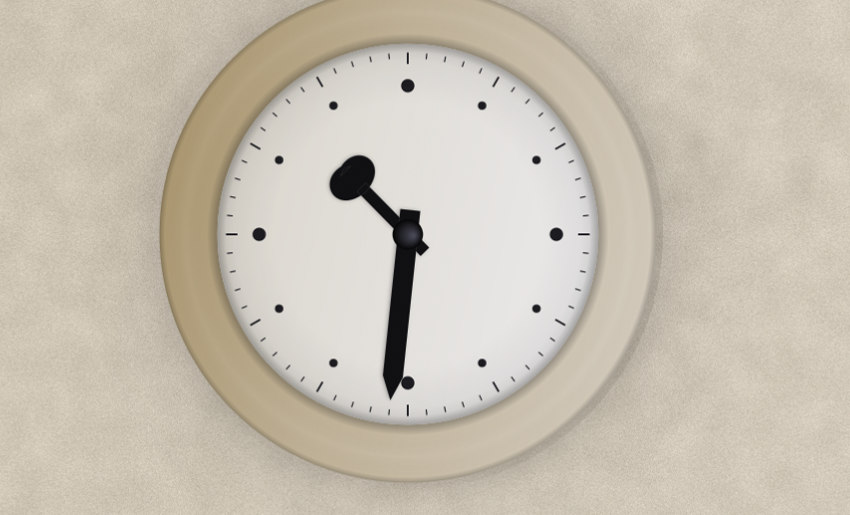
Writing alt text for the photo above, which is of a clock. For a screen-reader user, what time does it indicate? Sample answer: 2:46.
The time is 10:31
